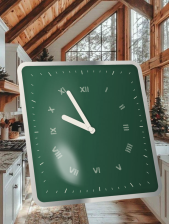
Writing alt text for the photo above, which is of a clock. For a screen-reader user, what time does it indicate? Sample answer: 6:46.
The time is 9:56
